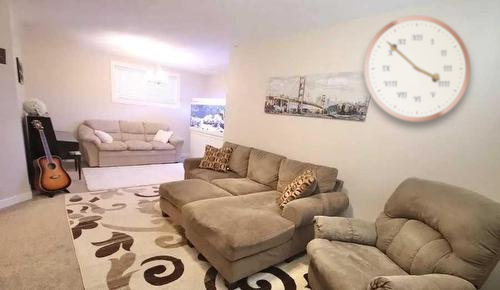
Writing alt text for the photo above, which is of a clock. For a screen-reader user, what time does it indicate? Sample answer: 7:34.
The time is 3:52
